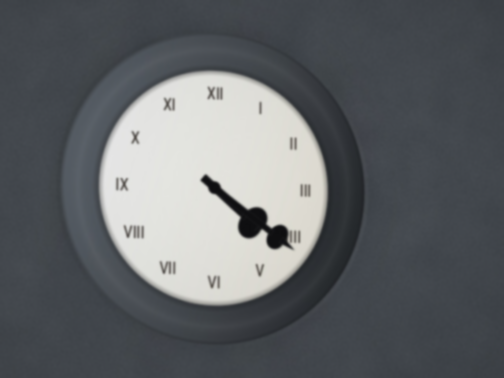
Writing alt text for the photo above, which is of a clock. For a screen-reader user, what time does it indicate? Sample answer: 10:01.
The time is 4:21
